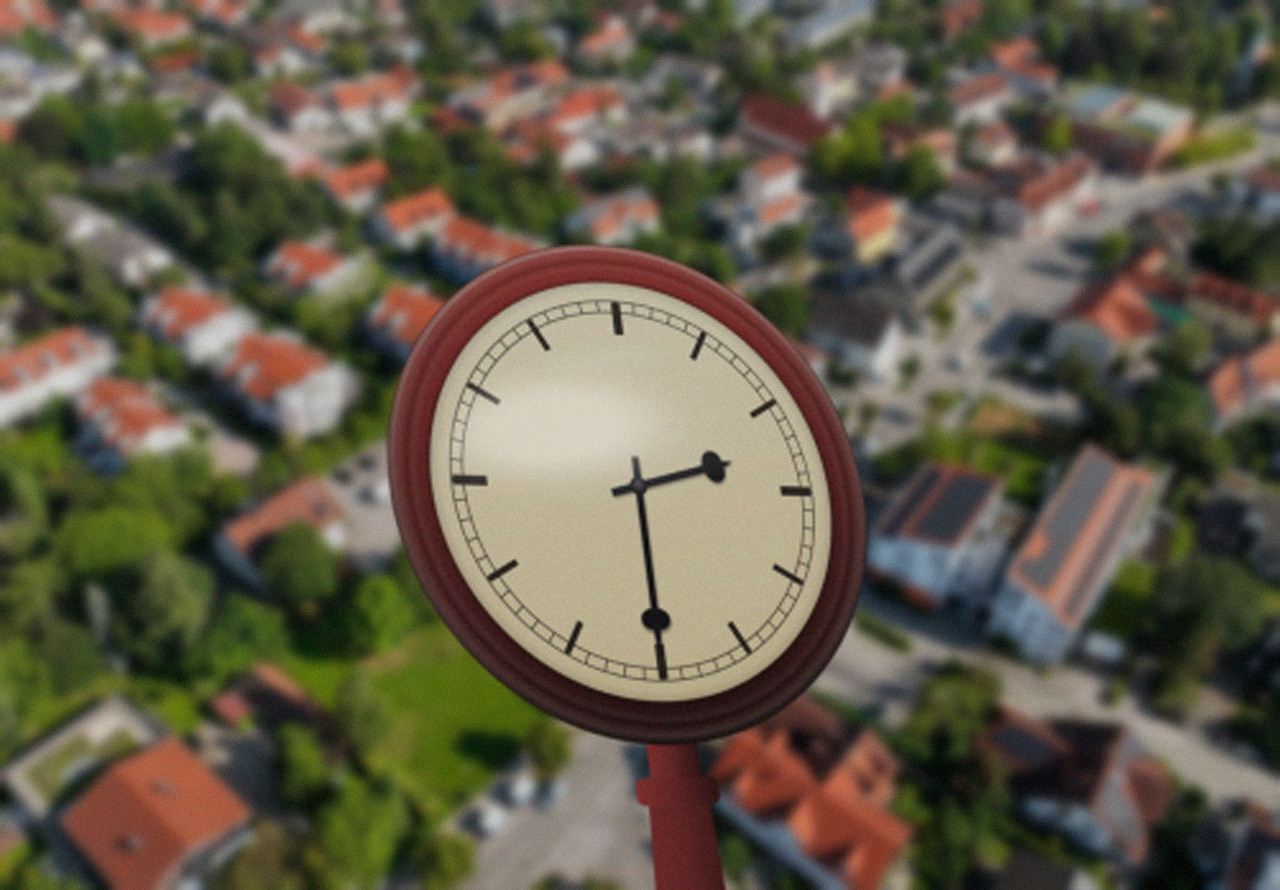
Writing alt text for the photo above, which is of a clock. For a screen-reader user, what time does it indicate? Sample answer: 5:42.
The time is 2:30
